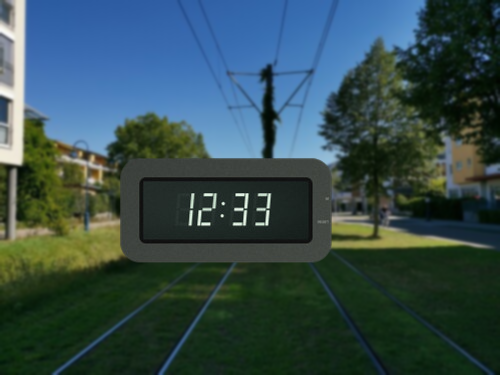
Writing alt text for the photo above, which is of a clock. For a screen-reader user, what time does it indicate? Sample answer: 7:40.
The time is 12:33
